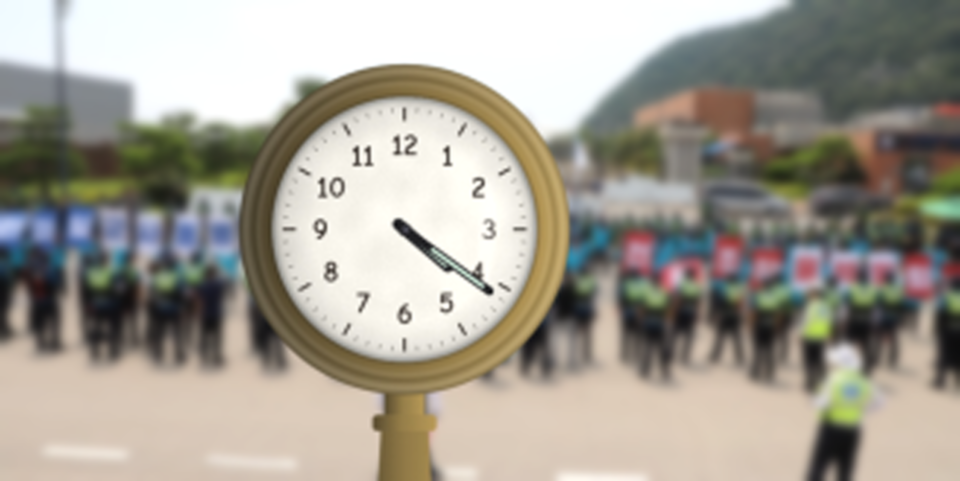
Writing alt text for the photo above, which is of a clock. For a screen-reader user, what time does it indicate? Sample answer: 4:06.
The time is 4:21
